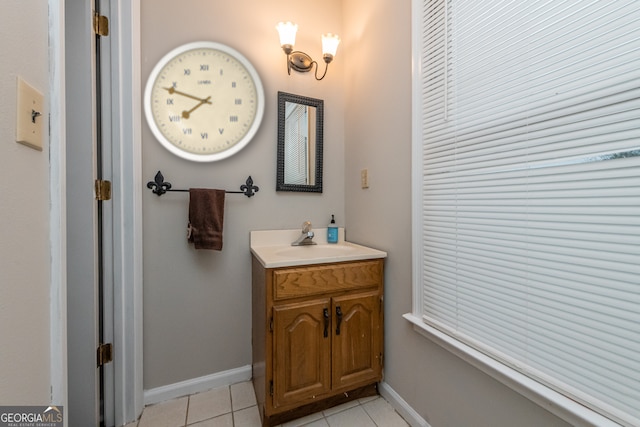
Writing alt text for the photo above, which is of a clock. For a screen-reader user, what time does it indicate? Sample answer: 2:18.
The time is 7:48
